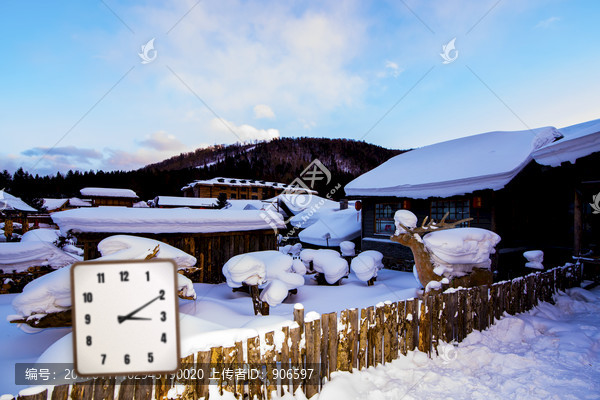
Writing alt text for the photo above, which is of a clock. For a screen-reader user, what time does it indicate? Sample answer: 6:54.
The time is 3:10
